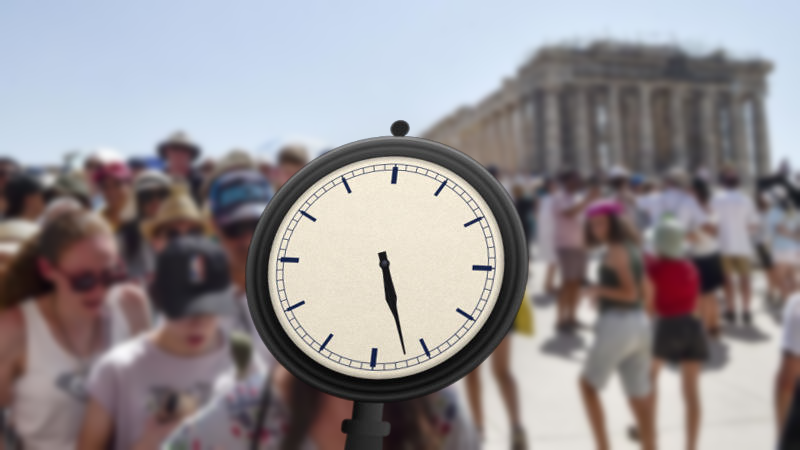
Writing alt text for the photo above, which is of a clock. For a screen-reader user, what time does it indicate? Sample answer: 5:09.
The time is 5:27
